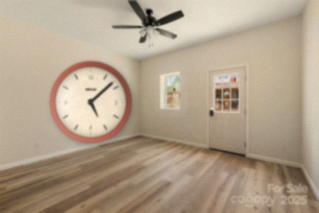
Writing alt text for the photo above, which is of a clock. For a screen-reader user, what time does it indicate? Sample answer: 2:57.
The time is 5:08
